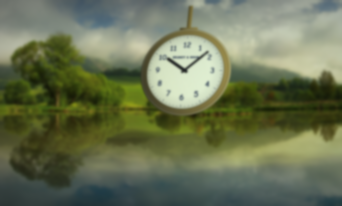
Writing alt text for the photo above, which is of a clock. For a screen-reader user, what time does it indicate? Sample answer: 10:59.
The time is 10:08
